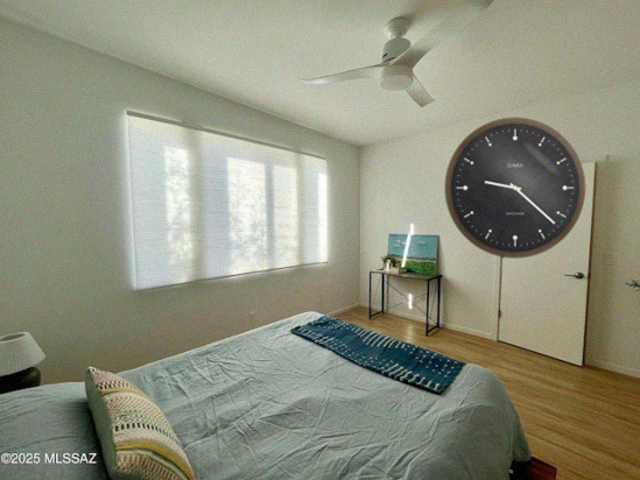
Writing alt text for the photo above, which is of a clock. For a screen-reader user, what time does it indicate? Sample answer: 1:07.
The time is 9:22
